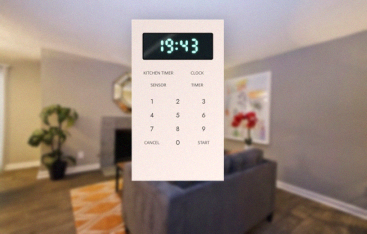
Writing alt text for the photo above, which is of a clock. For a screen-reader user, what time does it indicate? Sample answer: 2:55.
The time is 19:43
